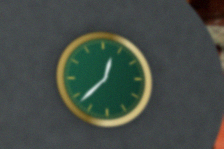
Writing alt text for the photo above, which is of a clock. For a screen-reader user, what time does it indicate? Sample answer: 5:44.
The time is 12:38
